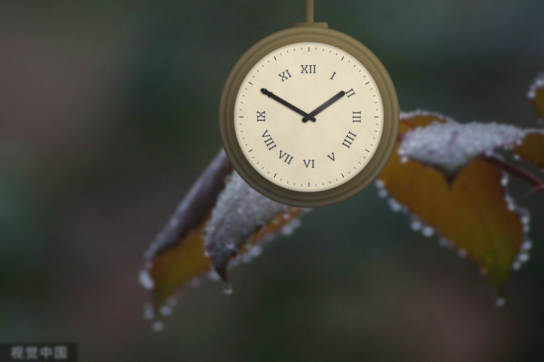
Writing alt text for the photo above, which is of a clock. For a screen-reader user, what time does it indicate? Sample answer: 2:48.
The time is 1:50
